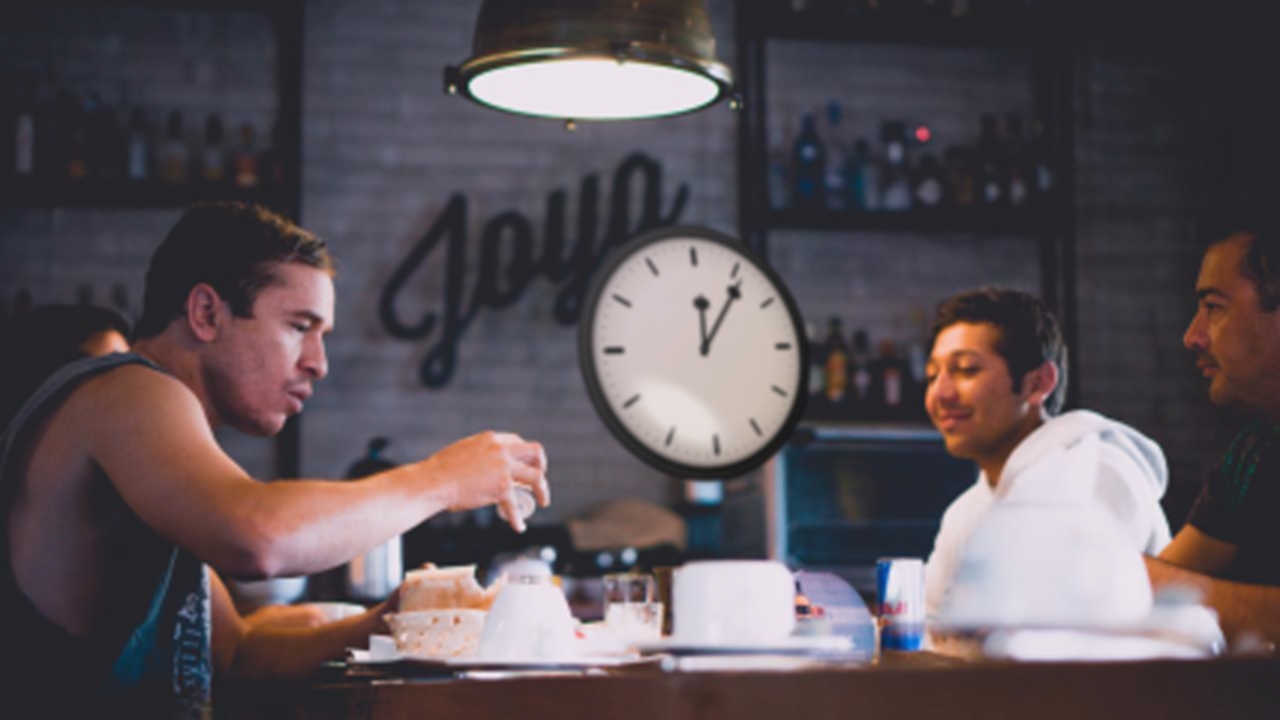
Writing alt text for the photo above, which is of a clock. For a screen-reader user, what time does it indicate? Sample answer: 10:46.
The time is 12:06
